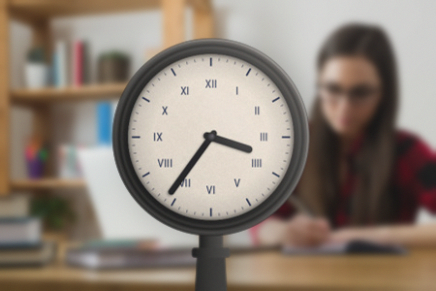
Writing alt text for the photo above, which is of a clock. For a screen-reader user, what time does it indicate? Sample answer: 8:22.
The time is 3:36
